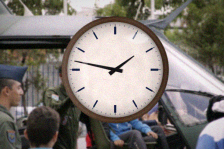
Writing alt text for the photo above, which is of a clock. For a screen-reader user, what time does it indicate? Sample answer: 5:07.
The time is 1:47
